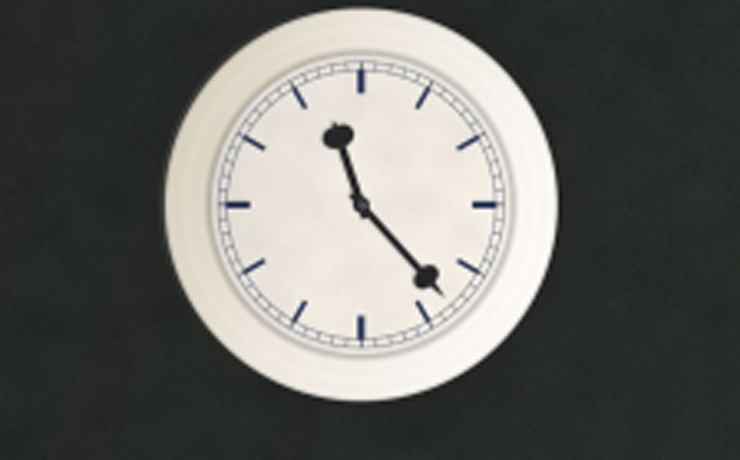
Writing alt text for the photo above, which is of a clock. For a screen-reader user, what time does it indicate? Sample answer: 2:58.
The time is 11:23
